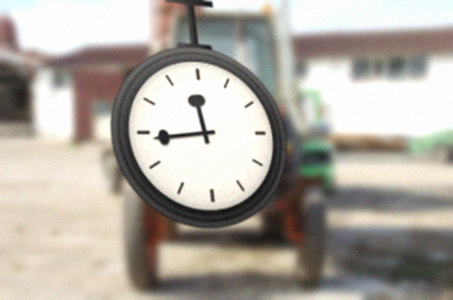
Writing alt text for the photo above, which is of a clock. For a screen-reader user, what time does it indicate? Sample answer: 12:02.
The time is 11:44
